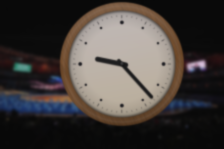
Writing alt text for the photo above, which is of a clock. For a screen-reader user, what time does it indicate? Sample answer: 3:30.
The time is 9:23
